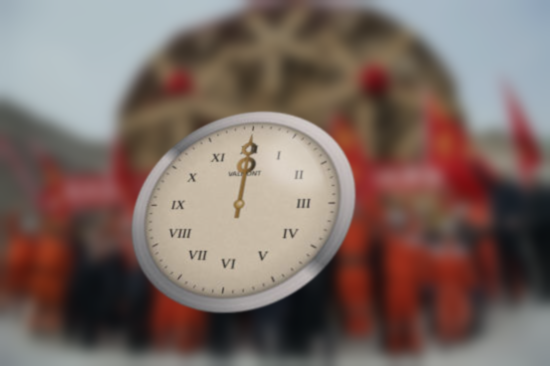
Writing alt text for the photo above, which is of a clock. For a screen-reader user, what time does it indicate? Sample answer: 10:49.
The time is 12:00
